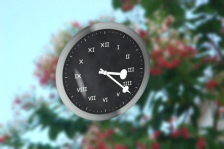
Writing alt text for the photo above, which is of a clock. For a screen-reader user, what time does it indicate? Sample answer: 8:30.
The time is 3:22
